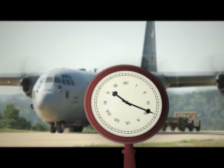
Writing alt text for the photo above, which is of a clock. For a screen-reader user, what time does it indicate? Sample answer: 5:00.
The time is 10:19
